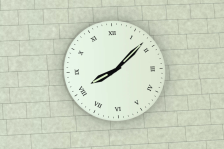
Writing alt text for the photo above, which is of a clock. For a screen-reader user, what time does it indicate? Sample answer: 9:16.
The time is 8:08
